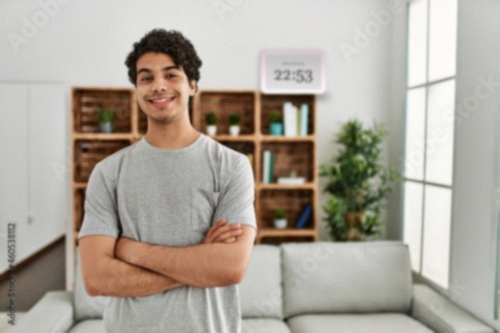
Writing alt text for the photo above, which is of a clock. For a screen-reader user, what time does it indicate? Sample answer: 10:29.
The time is 22:53
